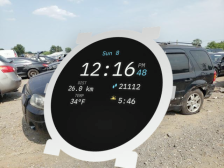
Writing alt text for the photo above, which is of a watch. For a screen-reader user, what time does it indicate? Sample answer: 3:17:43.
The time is 12:16:48
